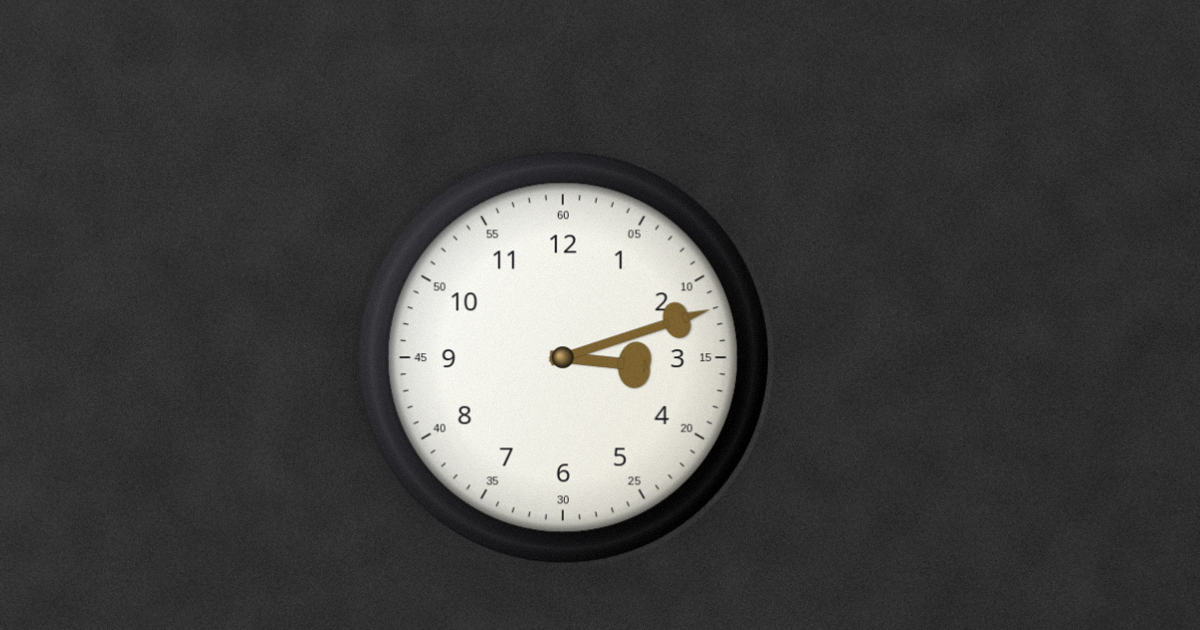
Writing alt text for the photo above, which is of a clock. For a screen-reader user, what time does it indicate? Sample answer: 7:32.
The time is 3:12
